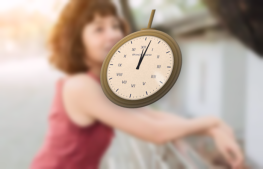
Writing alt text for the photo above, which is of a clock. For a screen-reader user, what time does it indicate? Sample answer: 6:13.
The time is 12:02
